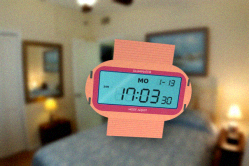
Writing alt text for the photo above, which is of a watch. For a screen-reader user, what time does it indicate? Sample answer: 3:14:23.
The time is 17:03:30
